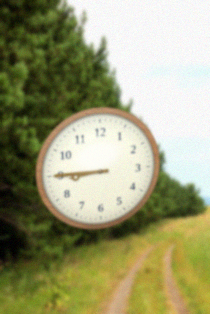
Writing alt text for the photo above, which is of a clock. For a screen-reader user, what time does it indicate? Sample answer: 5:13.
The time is 8:45
